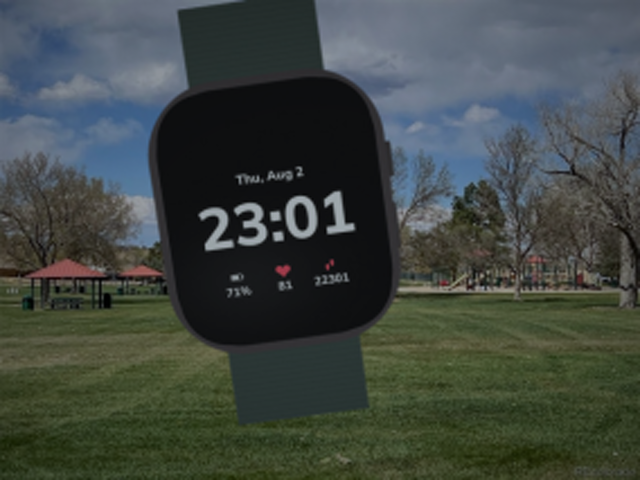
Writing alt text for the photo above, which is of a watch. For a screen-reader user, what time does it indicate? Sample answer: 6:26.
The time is 23:01
